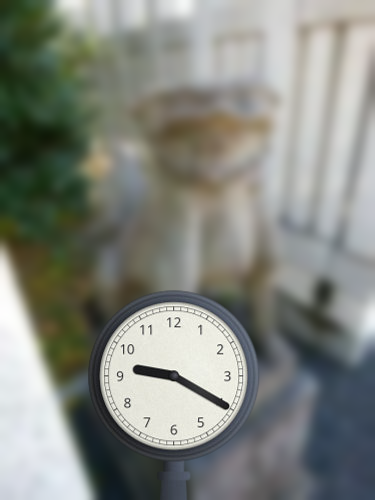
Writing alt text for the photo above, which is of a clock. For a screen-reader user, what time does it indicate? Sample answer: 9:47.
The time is 9:20
